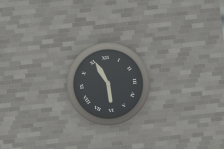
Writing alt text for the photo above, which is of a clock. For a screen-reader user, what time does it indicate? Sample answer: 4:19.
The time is 5:56
